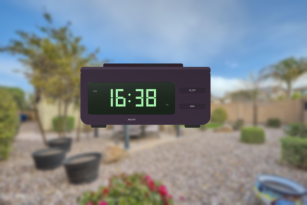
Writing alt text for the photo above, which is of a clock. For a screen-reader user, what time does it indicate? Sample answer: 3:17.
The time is 16:38
